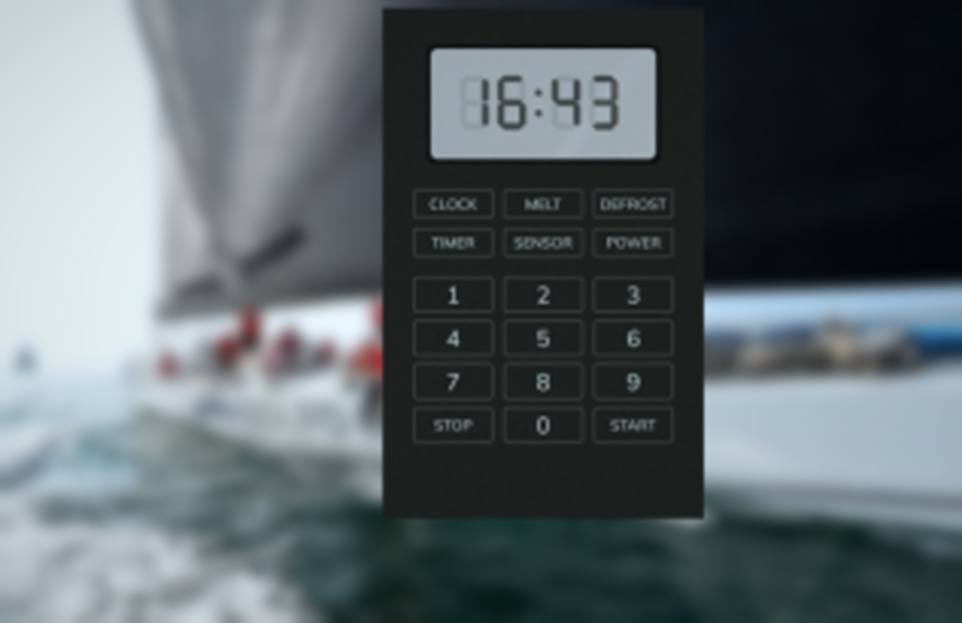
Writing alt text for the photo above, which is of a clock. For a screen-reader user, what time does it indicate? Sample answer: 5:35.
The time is 16:43
